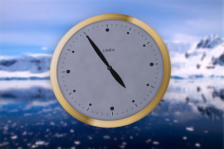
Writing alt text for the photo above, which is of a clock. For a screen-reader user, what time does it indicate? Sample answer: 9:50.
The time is 4:55
